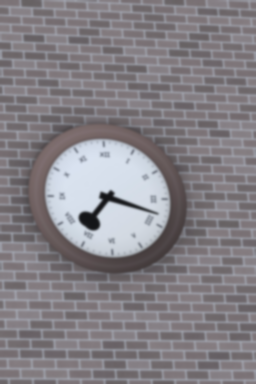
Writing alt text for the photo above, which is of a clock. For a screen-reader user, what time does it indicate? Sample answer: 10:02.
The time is 7:18
